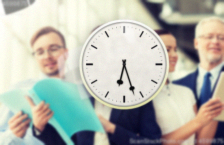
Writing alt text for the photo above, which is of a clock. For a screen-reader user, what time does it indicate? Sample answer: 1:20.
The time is 6:27
